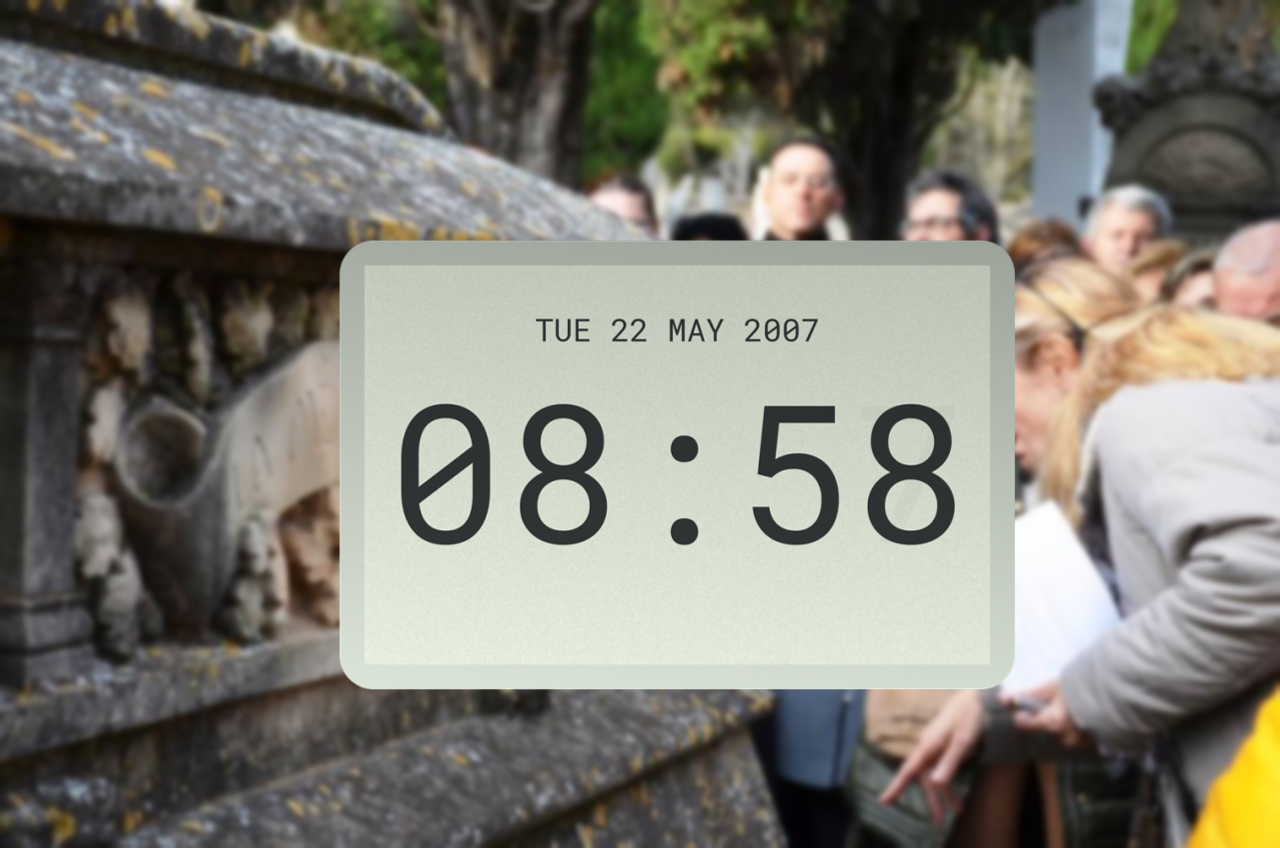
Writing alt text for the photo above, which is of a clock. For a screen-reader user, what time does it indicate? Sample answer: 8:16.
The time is 8:58
